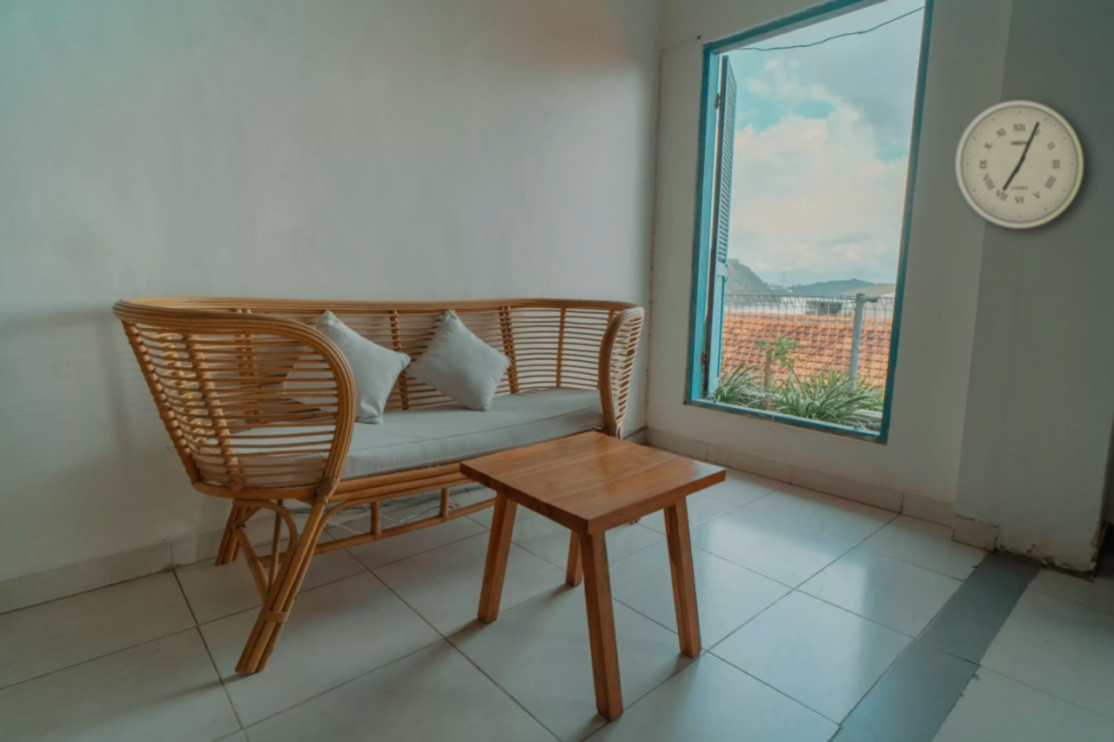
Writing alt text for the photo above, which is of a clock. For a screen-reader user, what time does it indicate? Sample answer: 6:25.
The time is 7:04
